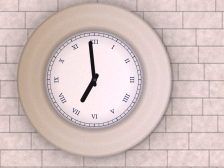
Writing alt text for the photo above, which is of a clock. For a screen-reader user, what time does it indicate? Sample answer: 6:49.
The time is 6:59
